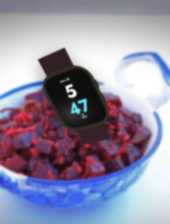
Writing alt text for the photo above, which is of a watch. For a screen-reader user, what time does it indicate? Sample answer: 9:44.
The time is 5:47
